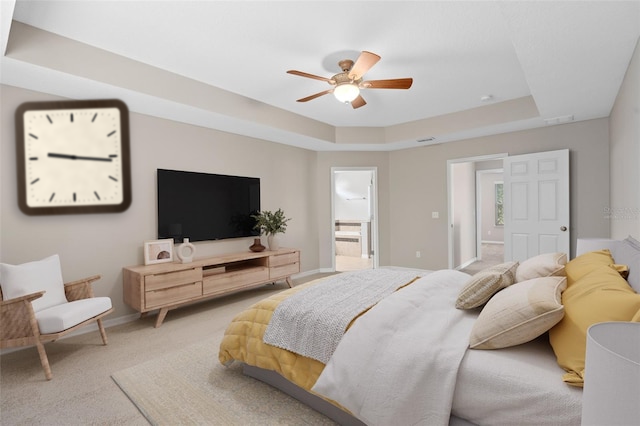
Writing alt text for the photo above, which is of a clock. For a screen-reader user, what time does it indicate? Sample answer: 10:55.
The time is 9:16
